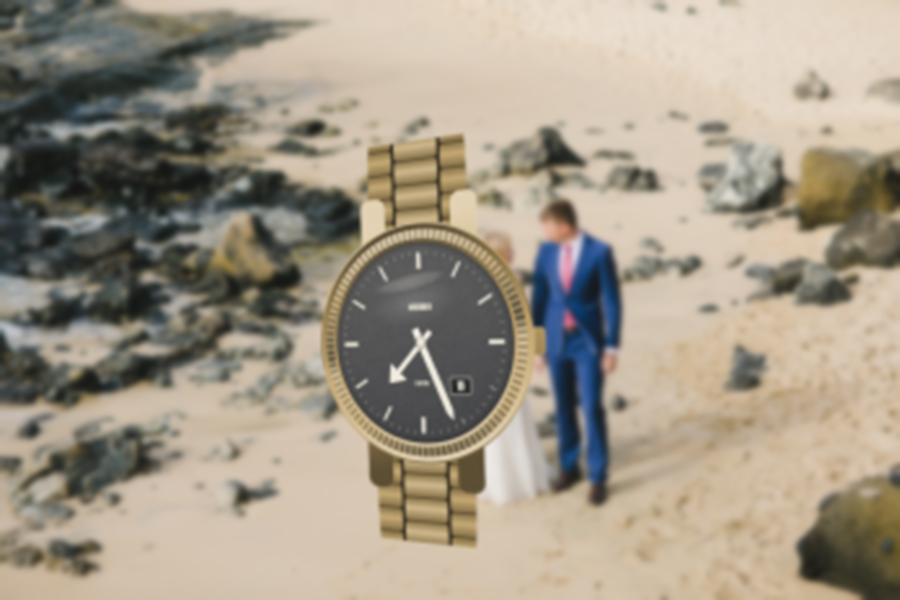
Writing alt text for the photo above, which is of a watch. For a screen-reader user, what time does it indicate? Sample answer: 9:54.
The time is 7:26
